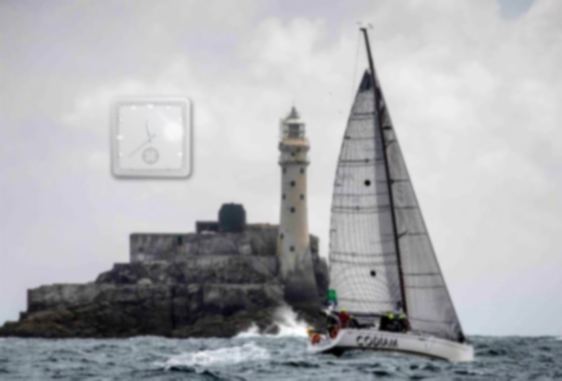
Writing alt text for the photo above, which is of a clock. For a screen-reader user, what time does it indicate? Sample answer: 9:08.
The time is 11:38
